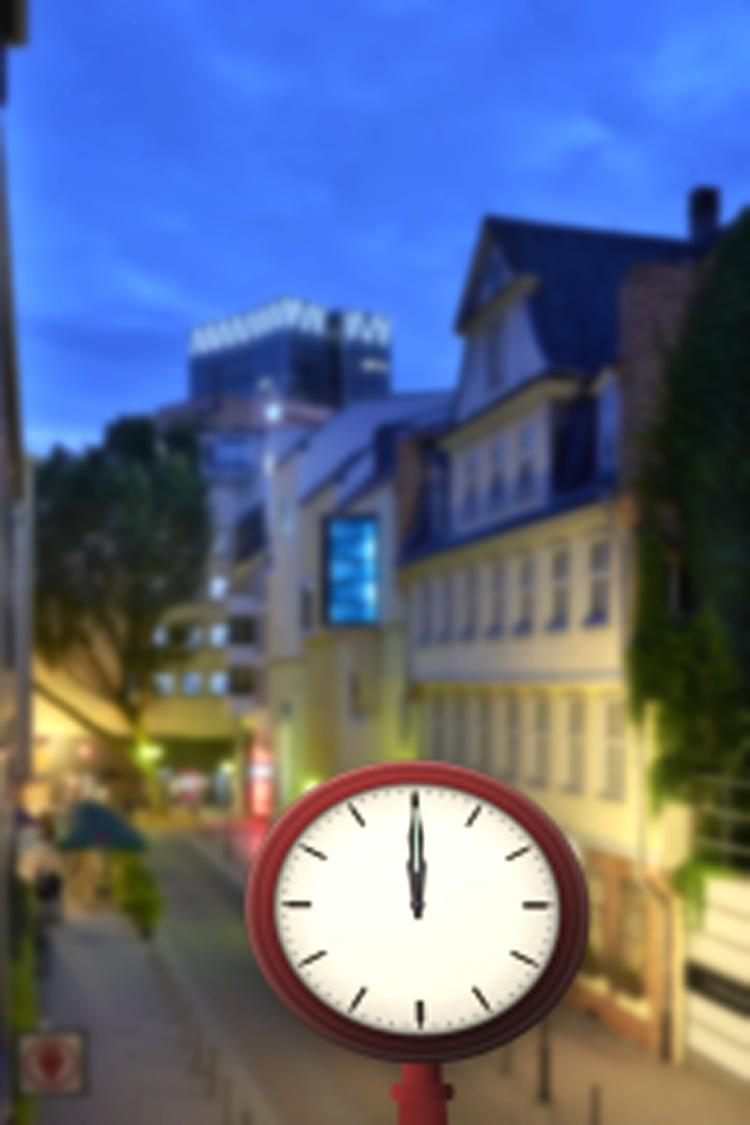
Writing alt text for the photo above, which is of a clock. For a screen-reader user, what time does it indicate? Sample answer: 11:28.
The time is 12:00
